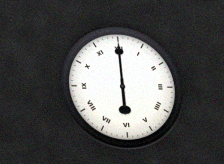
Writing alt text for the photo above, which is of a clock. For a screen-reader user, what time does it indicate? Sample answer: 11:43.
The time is 6:00
